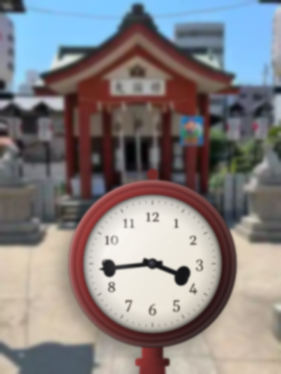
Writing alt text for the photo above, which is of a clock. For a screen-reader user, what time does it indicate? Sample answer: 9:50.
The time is 3:44
